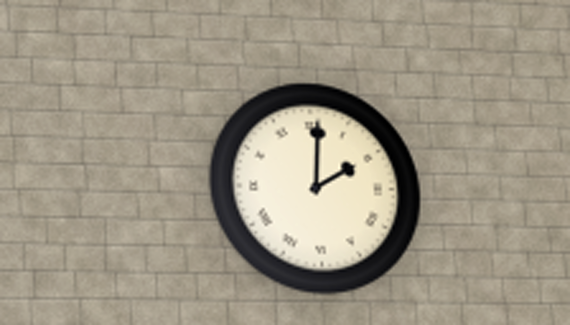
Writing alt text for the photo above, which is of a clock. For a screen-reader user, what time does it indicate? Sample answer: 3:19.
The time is 2:01
